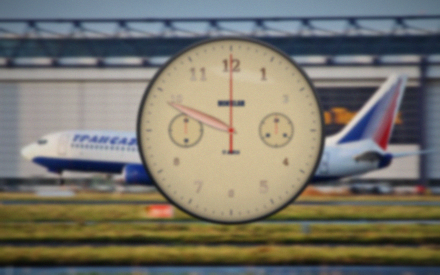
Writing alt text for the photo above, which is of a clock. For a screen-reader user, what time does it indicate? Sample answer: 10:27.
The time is 9:49
